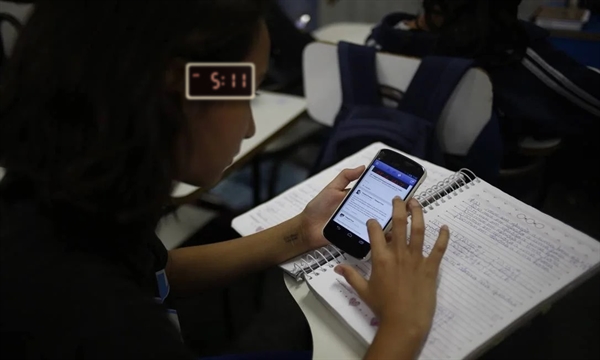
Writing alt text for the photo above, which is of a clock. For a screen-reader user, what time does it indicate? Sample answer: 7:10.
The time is 5:11
